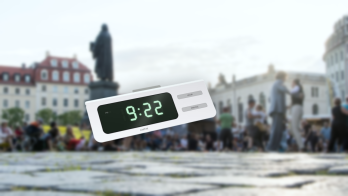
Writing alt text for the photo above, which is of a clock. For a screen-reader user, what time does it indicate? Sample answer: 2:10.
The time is 9:22
